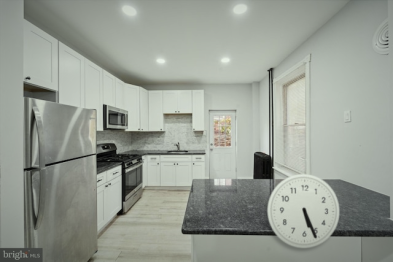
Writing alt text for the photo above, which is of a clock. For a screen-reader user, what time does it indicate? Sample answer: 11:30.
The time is 5:26
